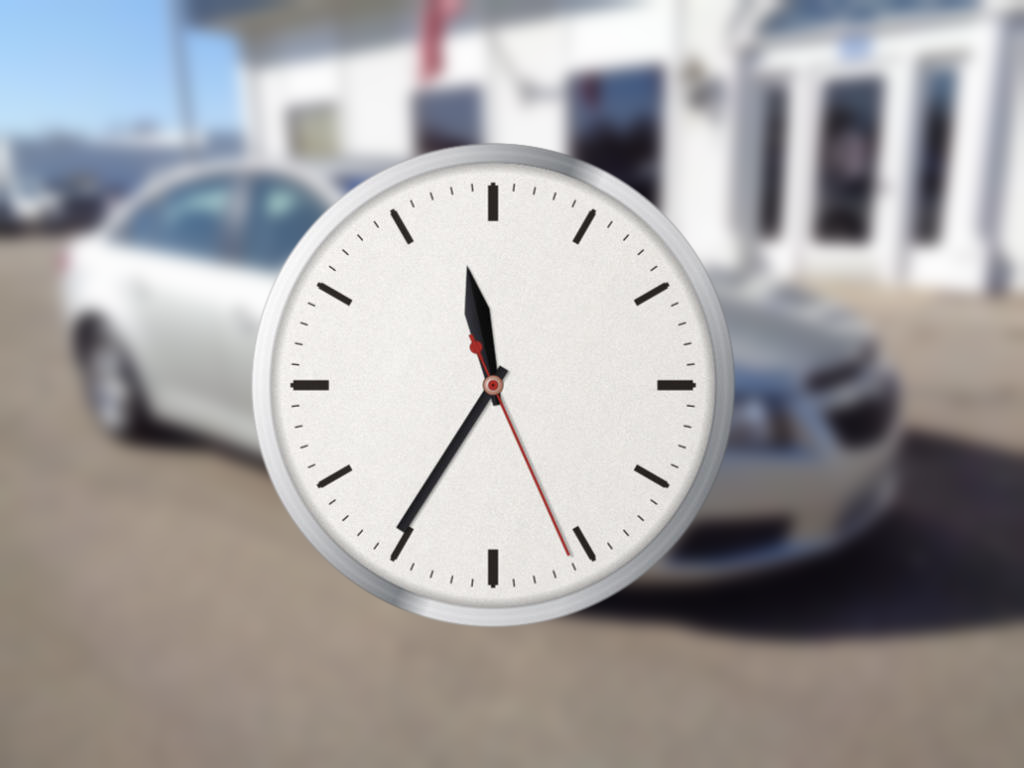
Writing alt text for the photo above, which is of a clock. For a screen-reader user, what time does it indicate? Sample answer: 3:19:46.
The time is 11:35:26
